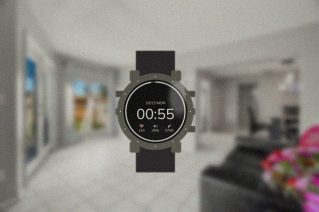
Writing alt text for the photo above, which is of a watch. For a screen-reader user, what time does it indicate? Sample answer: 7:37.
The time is 0:55
